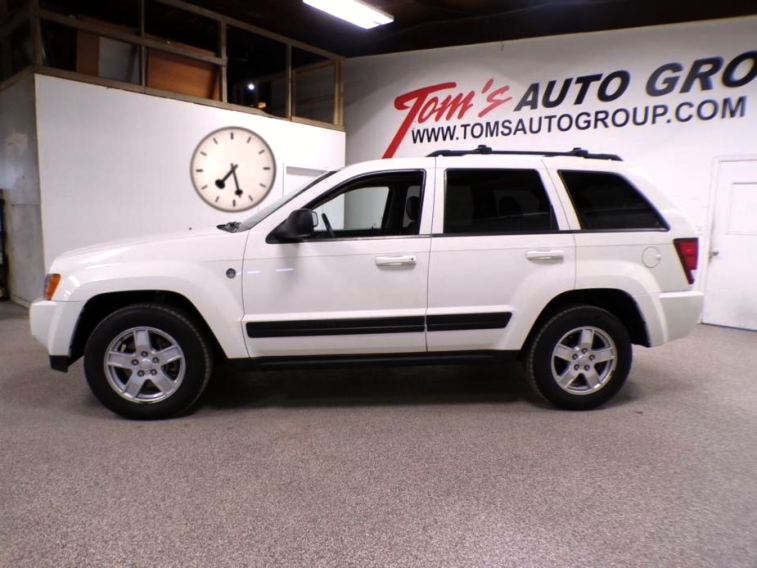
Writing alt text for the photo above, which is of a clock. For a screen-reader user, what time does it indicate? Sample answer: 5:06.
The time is 7:28
